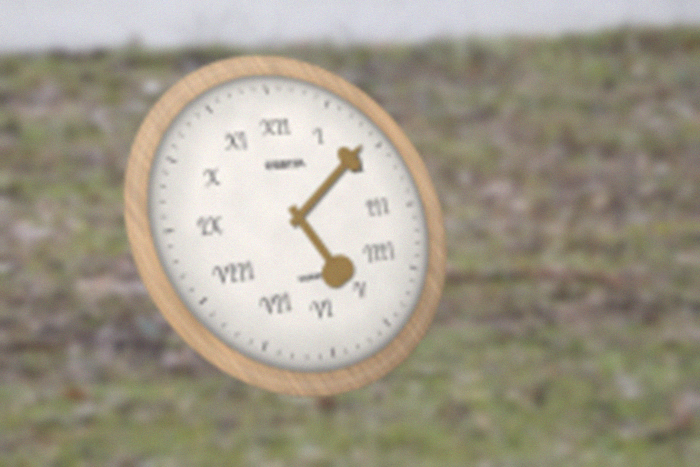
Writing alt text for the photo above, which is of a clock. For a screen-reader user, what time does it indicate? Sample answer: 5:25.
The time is 5:09
